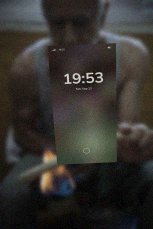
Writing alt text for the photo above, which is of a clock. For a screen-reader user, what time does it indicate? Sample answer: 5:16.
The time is 19:53
